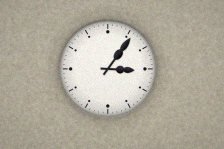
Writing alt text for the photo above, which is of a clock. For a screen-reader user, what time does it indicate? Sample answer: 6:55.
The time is 3:06
